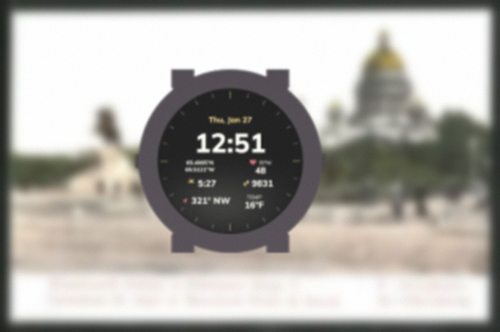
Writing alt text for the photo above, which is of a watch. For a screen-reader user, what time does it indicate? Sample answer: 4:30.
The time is 12:51
